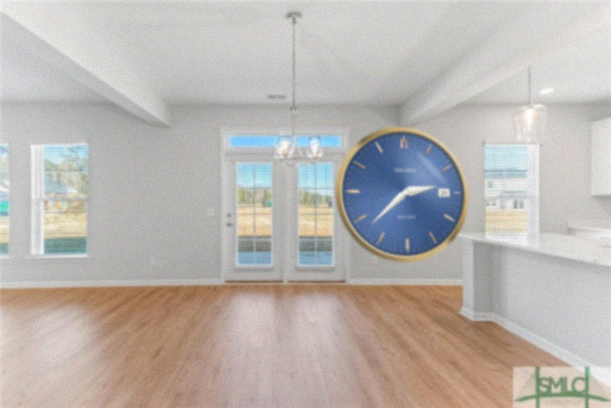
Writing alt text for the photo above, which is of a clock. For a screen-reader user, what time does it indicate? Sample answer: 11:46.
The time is 2:38
